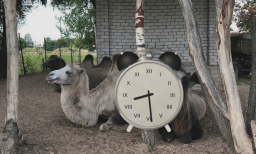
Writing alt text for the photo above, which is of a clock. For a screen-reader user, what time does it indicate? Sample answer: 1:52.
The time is 8:29
